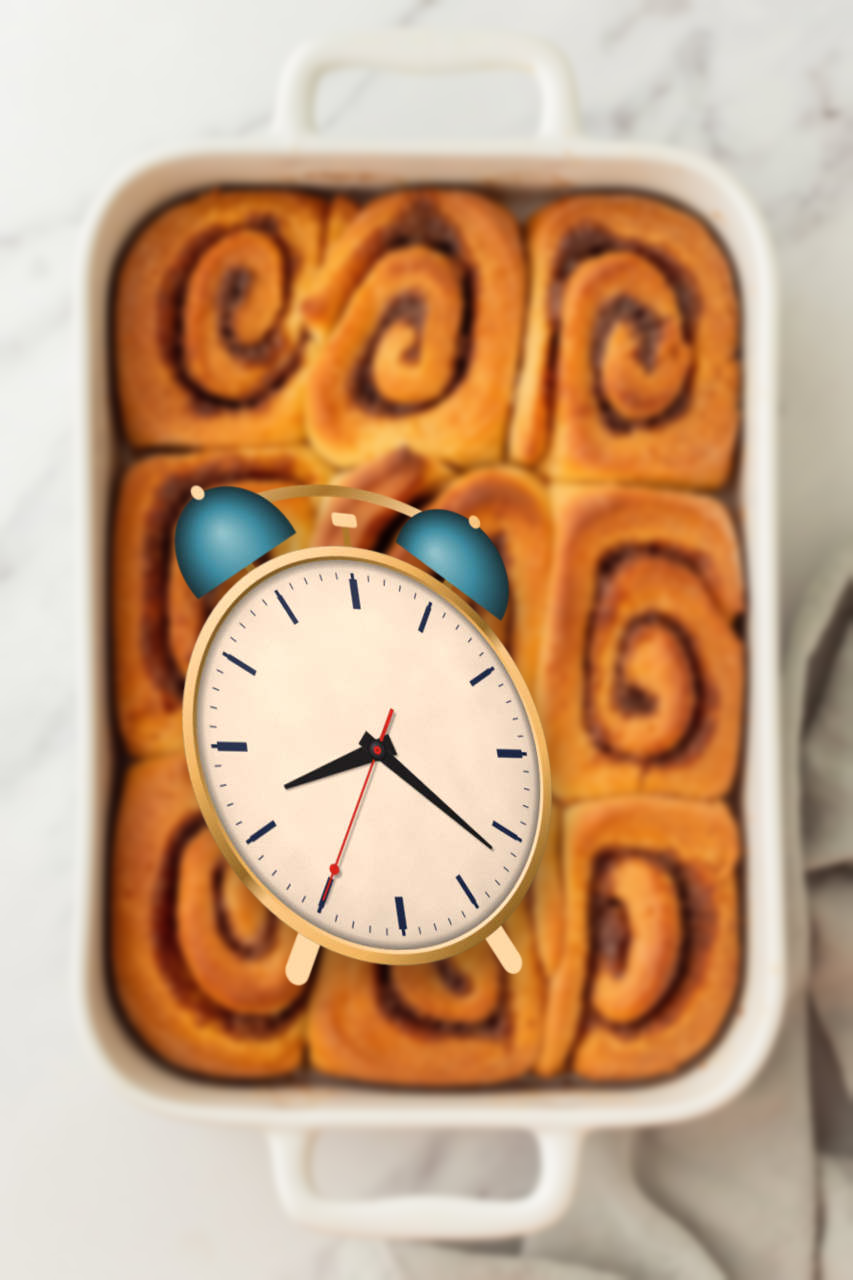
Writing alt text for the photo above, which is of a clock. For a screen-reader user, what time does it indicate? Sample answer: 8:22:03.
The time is 8:21:35
